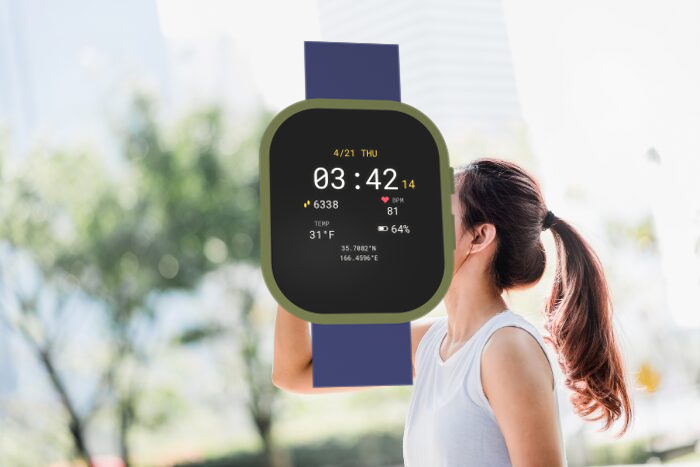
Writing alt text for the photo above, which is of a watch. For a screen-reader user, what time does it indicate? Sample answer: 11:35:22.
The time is 3:42:14
